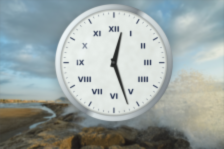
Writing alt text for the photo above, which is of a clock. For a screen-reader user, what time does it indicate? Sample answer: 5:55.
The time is 12:27
